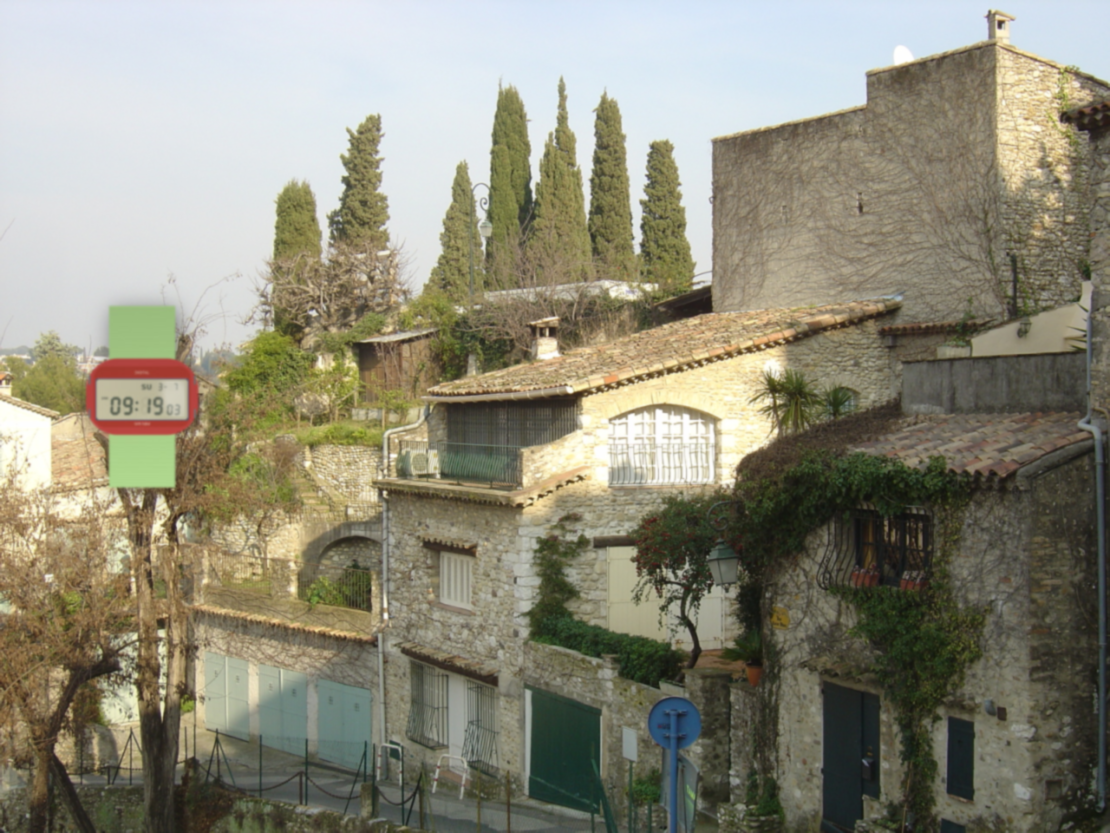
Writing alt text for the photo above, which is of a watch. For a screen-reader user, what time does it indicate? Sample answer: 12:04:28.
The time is 9:19:03
